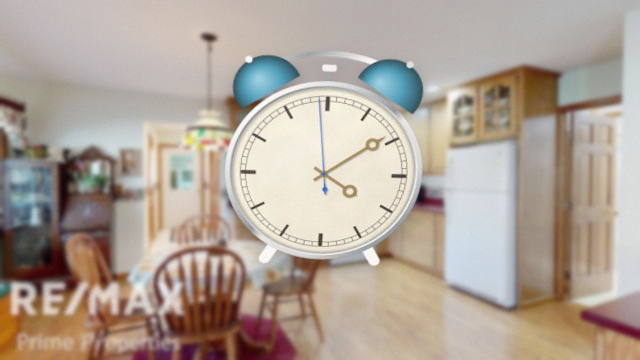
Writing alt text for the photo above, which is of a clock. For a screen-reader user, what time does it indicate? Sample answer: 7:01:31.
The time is 4:08:59
